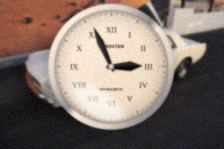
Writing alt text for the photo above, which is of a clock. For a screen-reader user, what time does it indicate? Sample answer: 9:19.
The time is 2:56
